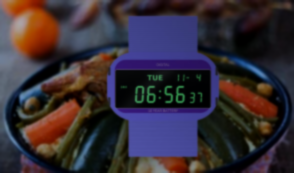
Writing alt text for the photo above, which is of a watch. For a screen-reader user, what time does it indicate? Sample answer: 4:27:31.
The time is 6:56:37
